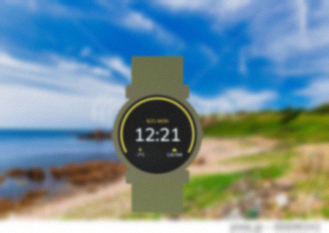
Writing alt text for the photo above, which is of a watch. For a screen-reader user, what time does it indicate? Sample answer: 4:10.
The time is 12:21
